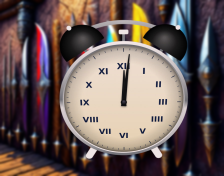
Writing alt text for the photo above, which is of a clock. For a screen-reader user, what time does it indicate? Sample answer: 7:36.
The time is 12:01
